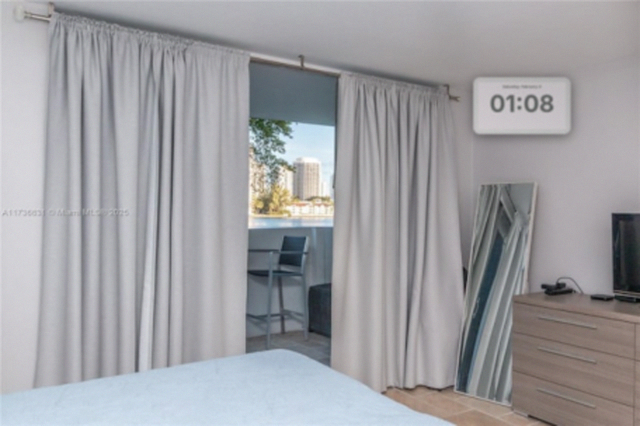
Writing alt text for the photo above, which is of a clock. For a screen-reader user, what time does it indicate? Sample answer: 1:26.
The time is 1:08
